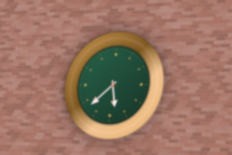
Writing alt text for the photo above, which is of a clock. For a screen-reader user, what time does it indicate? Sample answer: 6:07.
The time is 5:38
